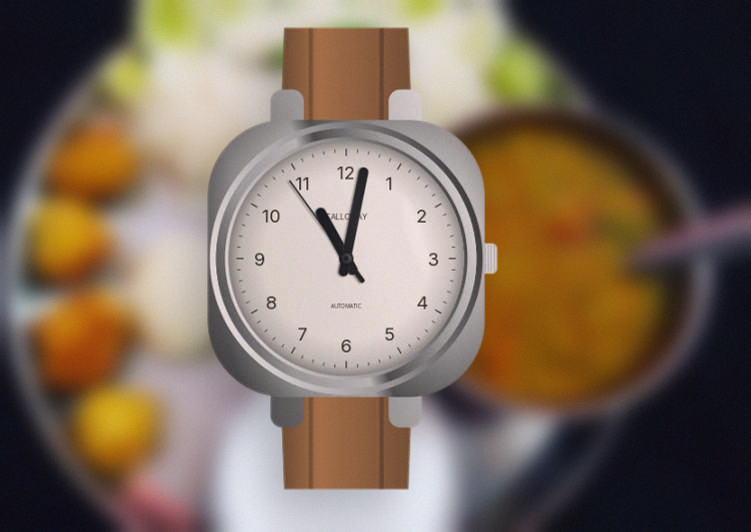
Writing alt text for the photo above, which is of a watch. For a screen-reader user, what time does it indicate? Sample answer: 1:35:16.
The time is 11:01:54
